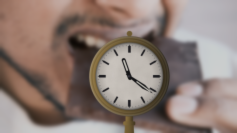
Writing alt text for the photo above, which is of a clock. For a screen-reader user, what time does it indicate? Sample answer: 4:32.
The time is 11:21
